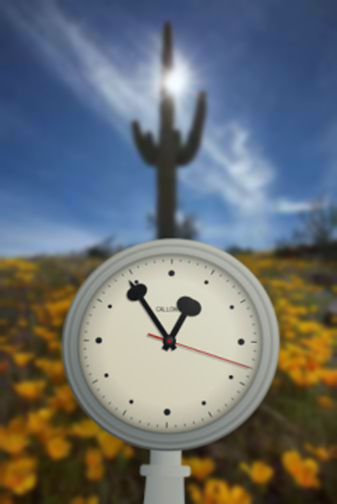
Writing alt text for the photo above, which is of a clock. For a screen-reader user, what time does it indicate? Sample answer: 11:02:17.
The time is 12:54:18
